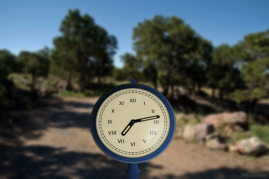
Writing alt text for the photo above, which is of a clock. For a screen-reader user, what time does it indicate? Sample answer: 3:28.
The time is 7:13
